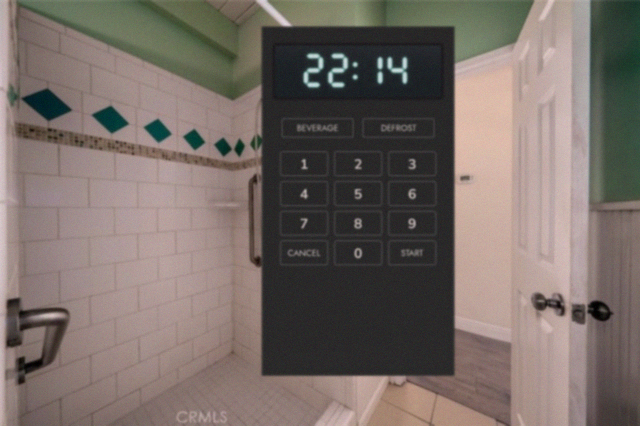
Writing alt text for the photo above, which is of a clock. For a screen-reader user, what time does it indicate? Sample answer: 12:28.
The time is 22:14
